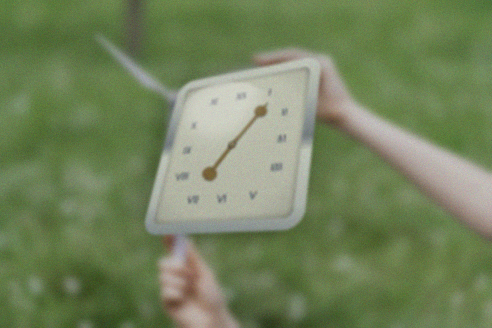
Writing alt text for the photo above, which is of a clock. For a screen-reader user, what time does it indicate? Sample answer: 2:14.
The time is 7:06
